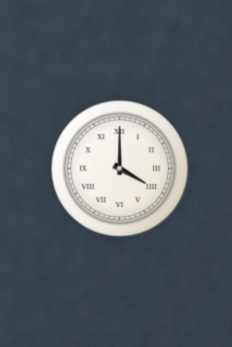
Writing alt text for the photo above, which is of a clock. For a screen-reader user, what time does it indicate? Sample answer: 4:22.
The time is 4:00
